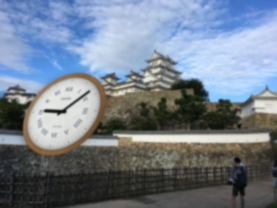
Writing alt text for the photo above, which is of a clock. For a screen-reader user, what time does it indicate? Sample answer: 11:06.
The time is 9:08
